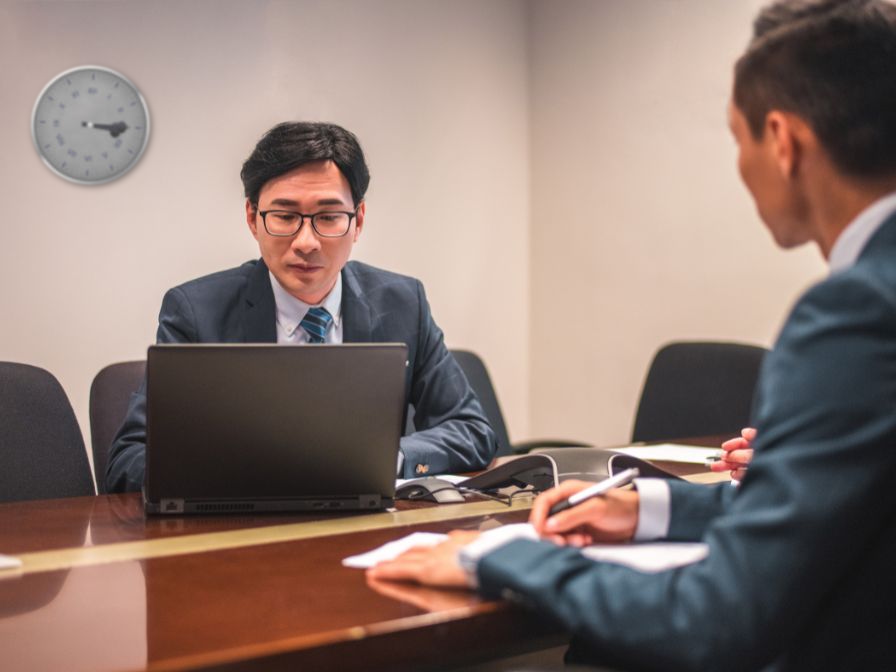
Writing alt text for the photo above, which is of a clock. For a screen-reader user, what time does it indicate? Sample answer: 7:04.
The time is 3:15
